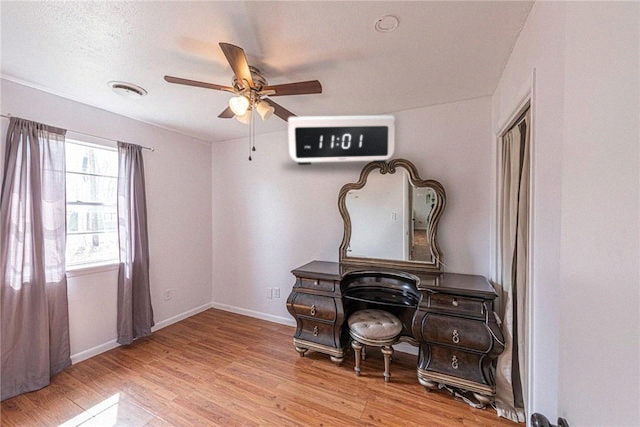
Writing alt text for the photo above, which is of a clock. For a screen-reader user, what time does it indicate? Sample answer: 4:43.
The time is 11:01
